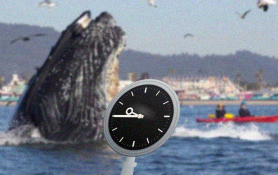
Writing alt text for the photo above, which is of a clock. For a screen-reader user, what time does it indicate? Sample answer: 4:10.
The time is 9:45
